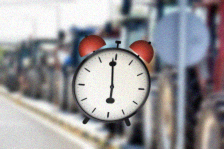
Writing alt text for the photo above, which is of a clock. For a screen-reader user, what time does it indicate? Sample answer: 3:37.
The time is 5:59
